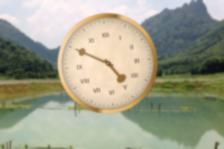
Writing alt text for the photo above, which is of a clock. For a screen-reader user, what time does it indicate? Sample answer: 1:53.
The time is 4:50
